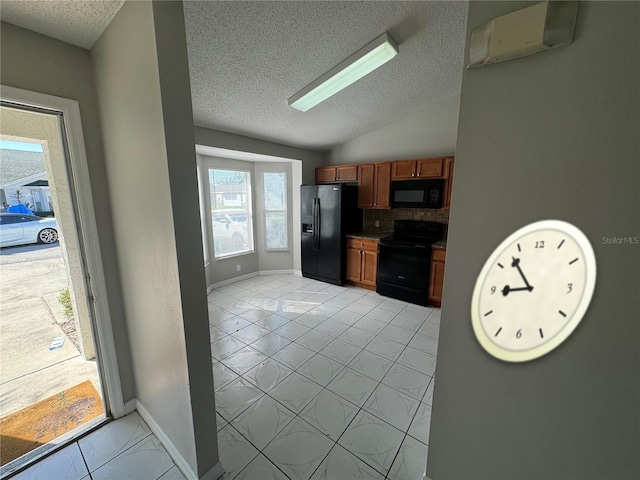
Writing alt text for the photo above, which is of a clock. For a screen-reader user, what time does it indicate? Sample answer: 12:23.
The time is 8:53
